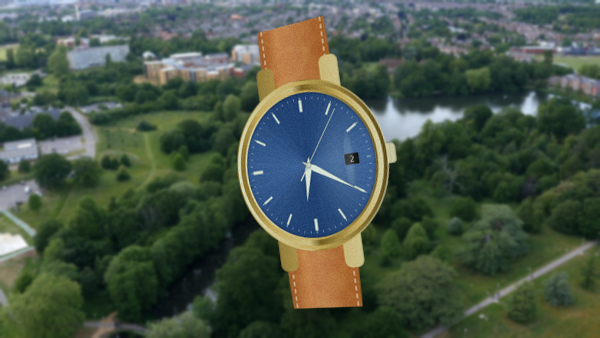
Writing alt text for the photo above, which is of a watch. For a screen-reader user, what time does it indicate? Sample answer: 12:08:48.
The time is 6:20:06
